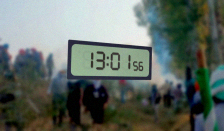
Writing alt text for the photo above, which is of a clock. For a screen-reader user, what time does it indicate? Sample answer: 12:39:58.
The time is 13:01:56
